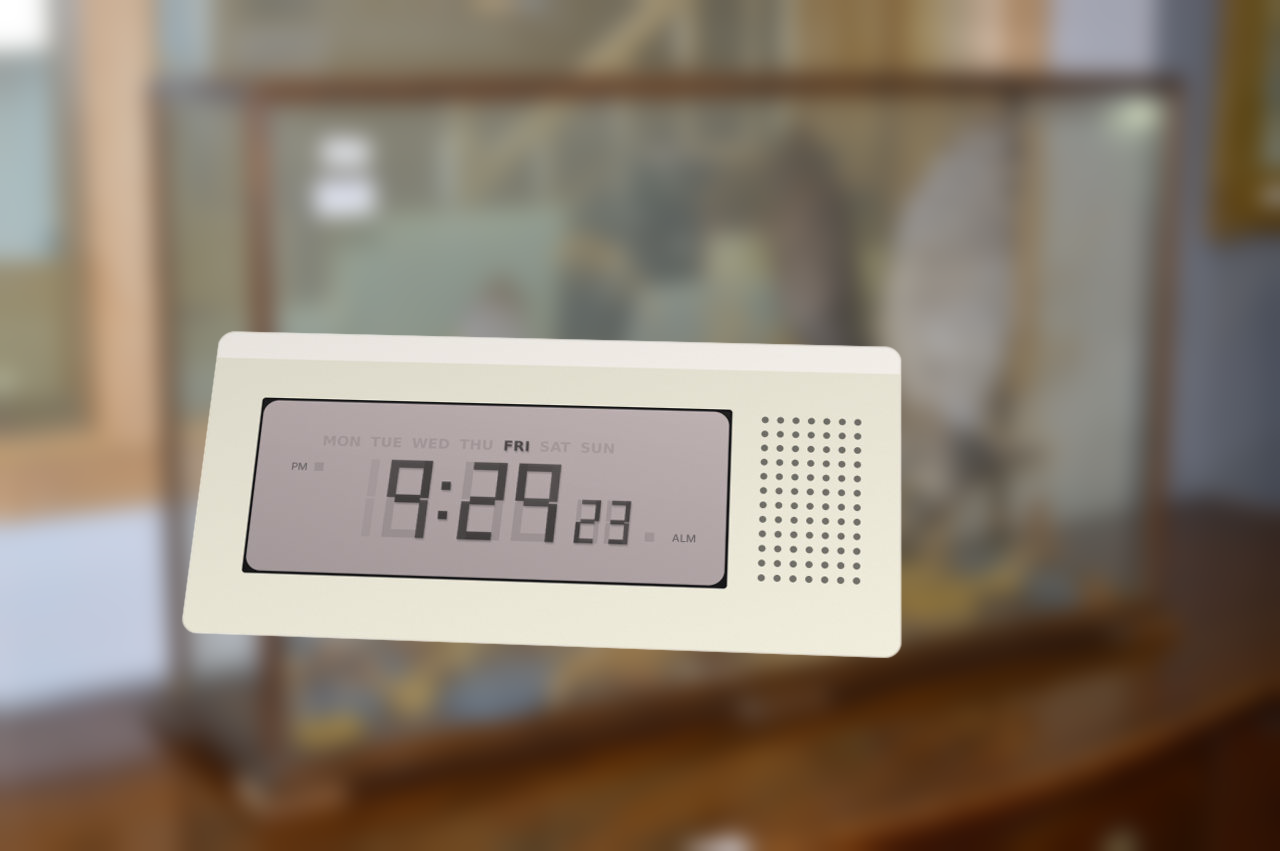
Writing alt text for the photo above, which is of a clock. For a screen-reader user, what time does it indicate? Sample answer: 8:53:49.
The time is 9:29:23
